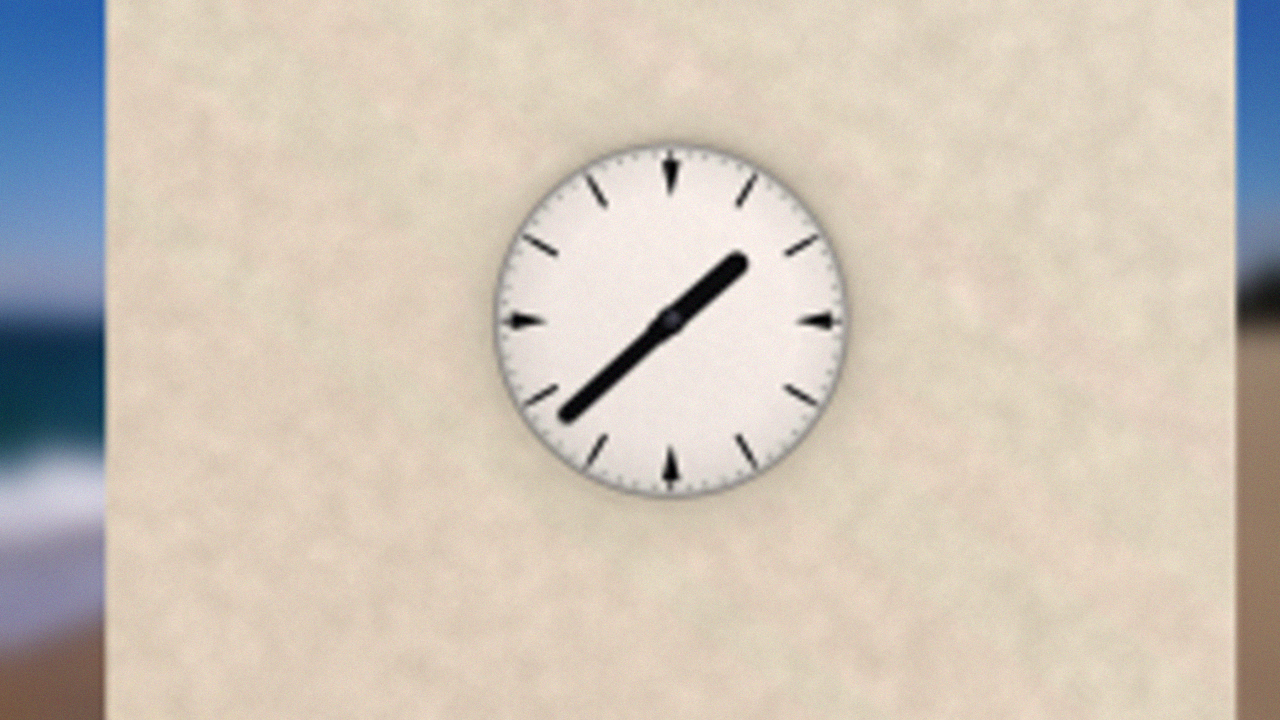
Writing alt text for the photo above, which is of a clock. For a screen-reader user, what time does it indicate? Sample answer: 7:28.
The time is 1:38
